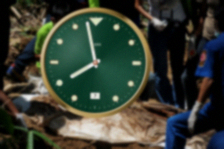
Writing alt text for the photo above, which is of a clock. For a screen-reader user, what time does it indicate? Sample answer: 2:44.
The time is 7:58
